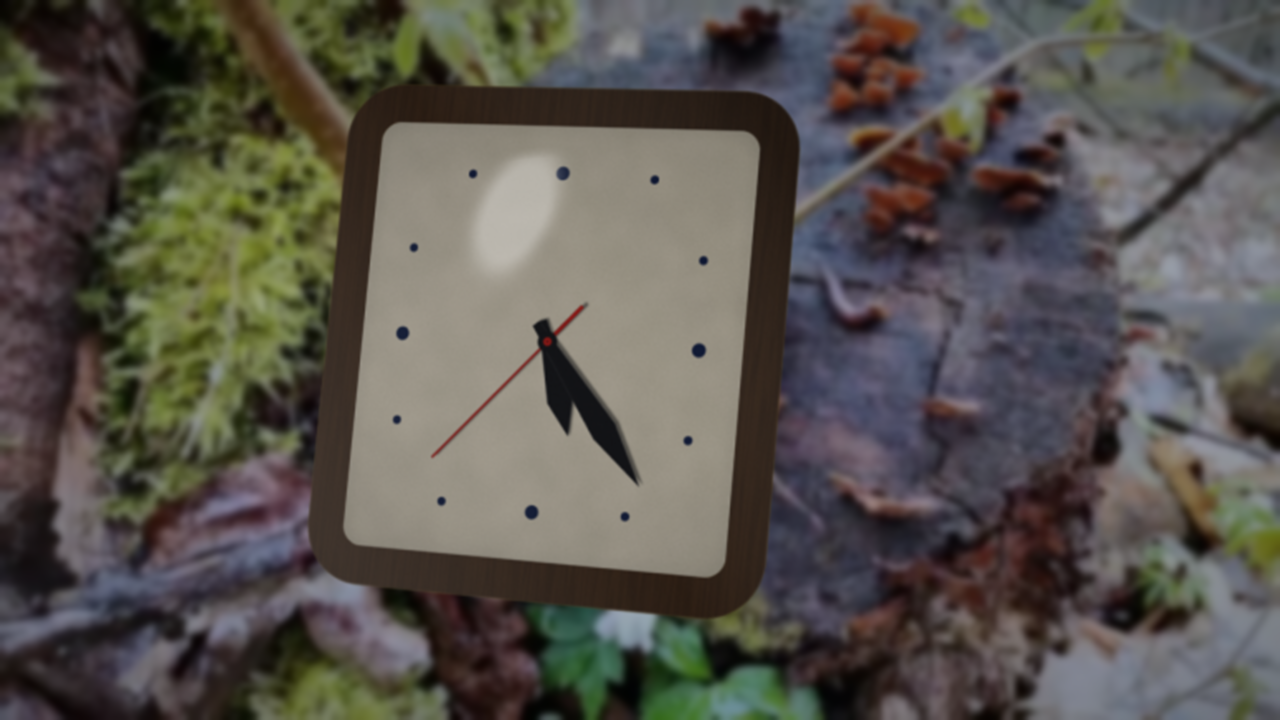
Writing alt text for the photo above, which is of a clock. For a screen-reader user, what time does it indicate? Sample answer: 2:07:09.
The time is 5:23:37
